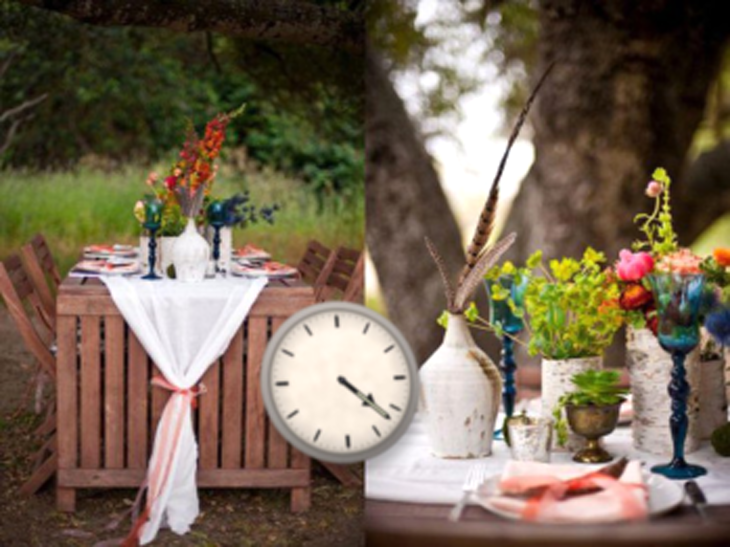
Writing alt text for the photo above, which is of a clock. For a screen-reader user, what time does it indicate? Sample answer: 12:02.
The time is 4:22
